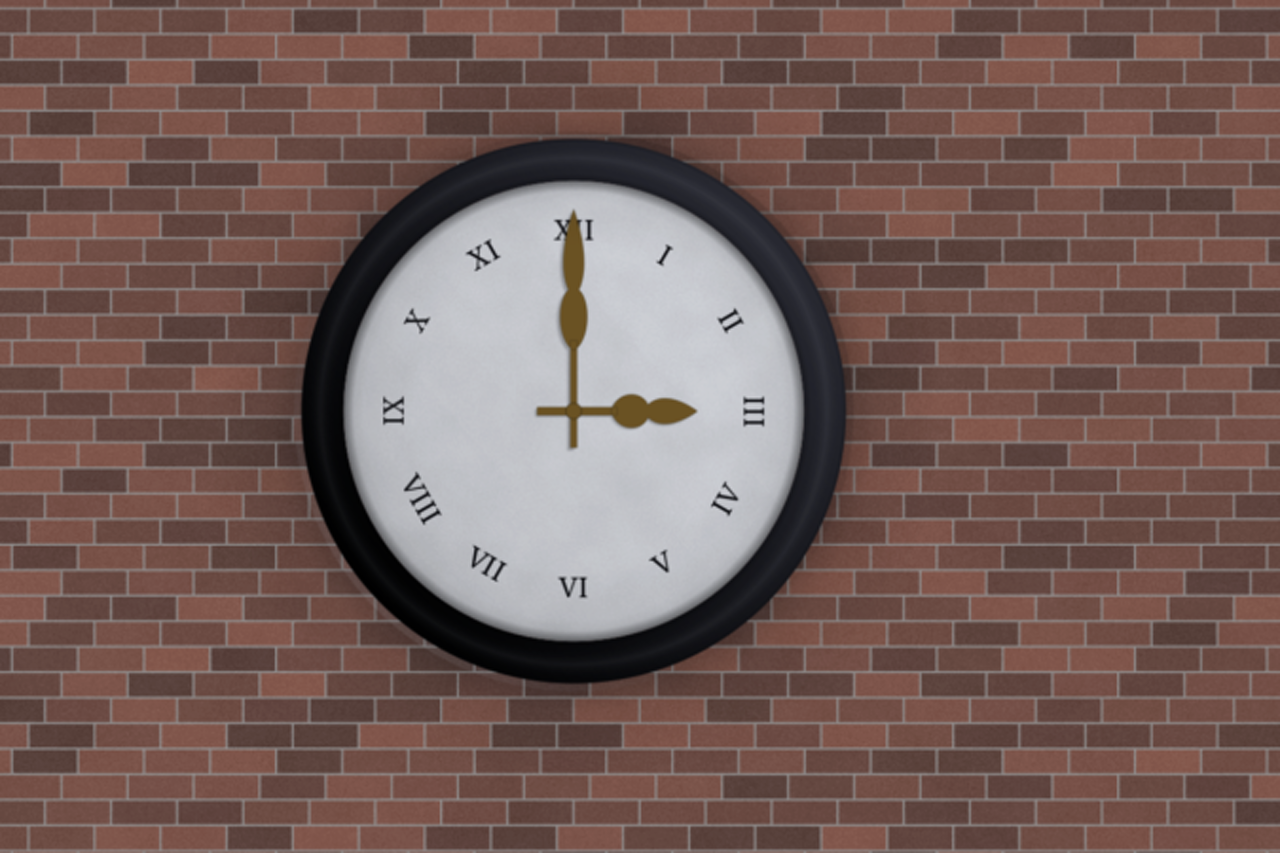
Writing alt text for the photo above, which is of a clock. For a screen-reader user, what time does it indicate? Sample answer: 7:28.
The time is 3:00
